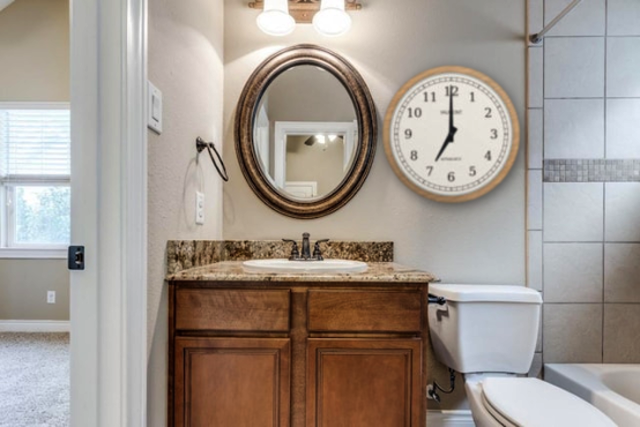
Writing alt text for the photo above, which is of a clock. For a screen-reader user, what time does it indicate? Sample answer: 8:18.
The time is 7:00
